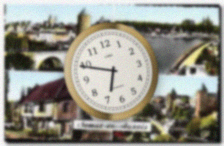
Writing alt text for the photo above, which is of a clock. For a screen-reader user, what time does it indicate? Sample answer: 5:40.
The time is 6:49
